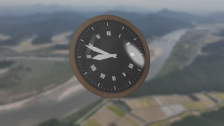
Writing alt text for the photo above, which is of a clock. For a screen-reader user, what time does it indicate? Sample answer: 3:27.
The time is 8:49
